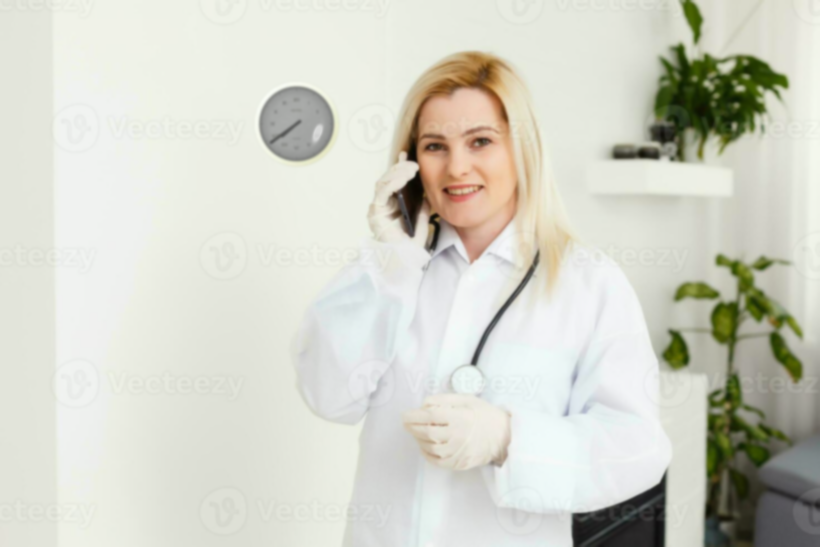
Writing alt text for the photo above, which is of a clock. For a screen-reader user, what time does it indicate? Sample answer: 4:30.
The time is 7:39
